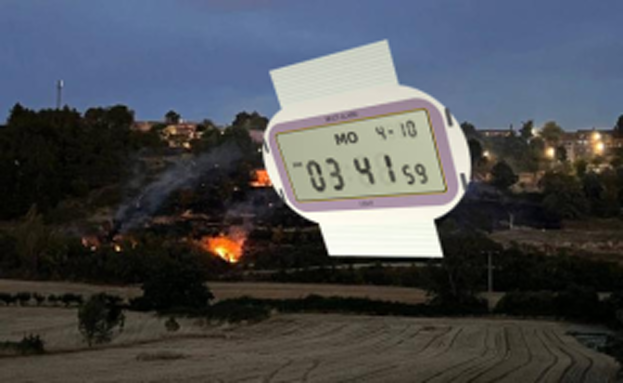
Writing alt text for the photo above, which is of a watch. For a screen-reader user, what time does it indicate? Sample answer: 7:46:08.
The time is 3:41:59
